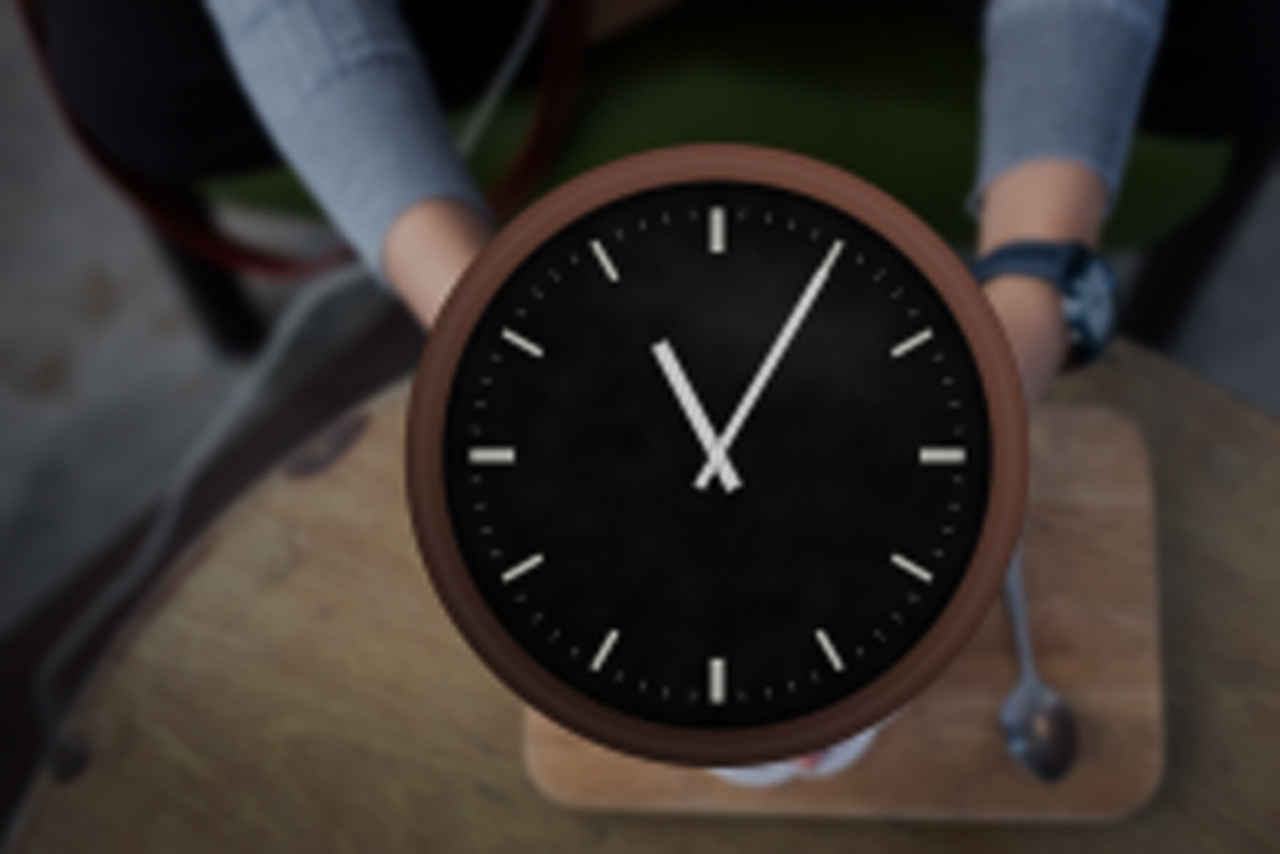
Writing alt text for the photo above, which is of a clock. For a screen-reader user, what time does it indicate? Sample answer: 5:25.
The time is 11:05
